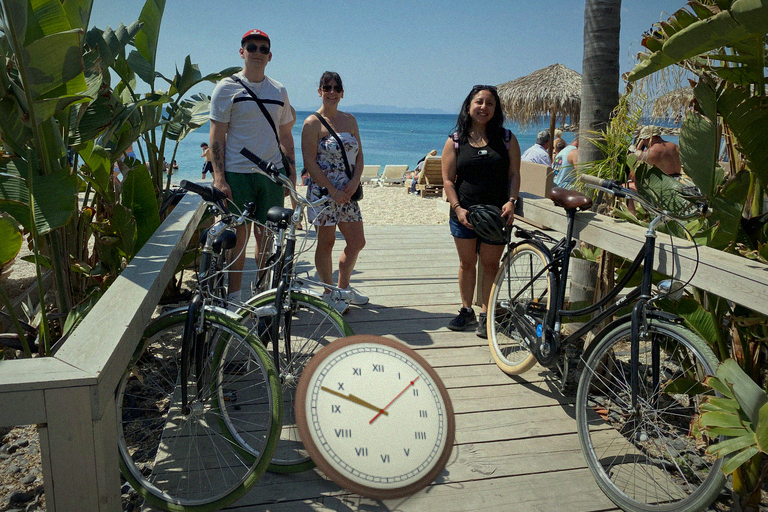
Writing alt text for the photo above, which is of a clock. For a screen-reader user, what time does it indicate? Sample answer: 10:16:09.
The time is 9:48:08
